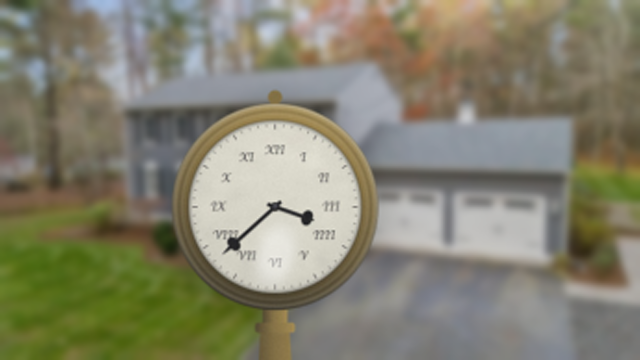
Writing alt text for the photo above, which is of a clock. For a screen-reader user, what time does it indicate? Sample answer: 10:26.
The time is 3:38
